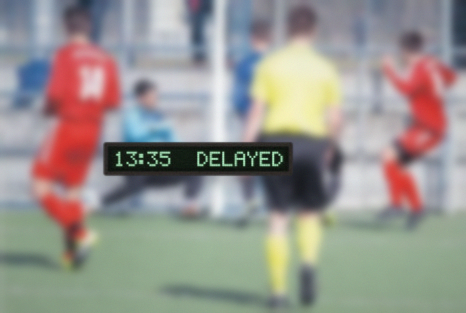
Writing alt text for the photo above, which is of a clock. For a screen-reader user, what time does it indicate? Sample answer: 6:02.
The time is 13:35
